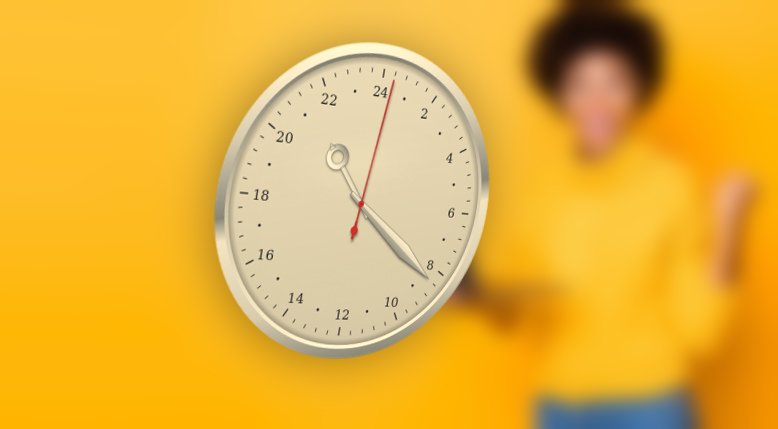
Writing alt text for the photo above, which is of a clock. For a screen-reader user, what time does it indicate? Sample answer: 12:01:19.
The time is 21:21:01
